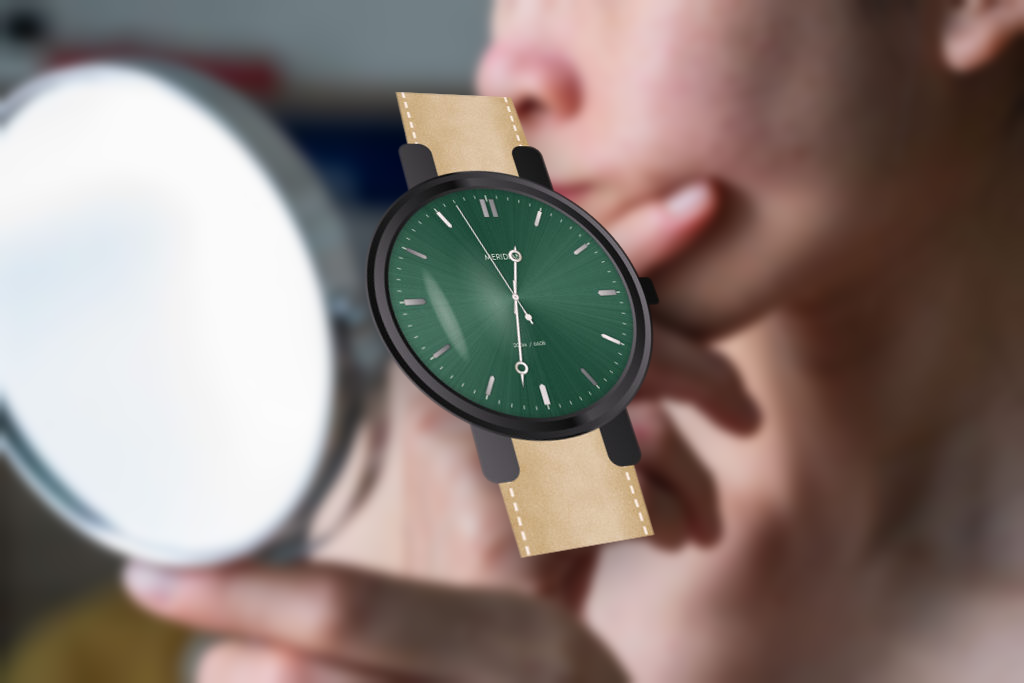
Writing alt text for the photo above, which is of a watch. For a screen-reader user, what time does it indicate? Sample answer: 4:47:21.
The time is 12:31:57
